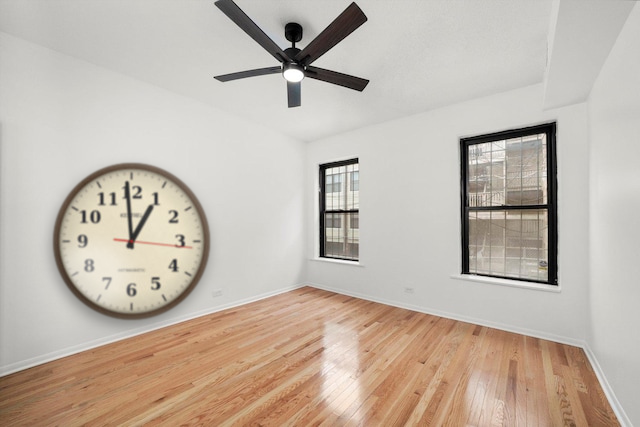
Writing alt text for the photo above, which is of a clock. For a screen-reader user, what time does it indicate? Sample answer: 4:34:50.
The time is 12:59:16
